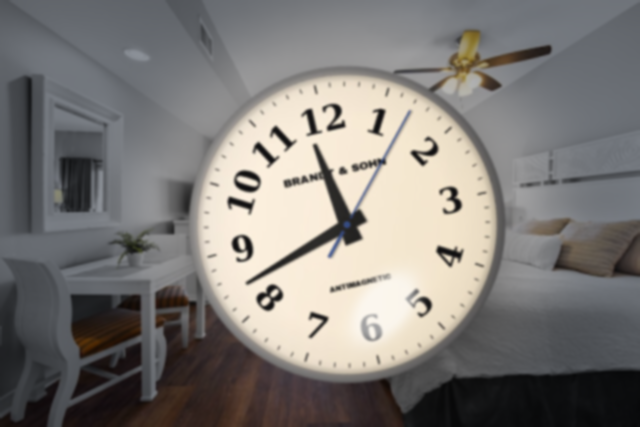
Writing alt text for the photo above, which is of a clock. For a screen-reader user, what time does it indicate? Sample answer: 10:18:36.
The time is 11:42:07
